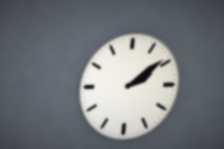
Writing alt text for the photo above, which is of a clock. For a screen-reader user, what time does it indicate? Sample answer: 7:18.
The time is 2:09
